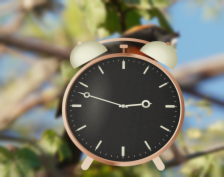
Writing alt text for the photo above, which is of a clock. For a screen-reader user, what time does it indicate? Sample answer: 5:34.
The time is 2:48
